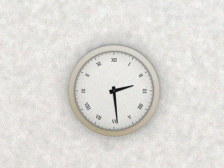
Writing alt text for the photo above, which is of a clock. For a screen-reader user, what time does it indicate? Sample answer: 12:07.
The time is 2:29
